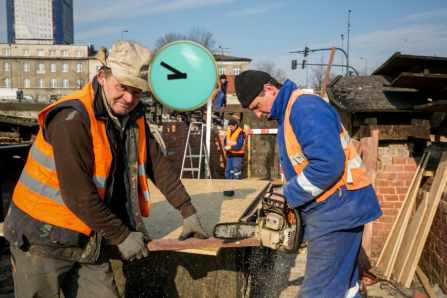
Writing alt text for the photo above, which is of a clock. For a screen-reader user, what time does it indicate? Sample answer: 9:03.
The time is 8:50
